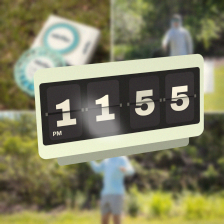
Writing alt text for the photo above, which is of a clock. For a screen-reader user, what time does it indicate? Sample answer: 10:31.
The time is 11:55
